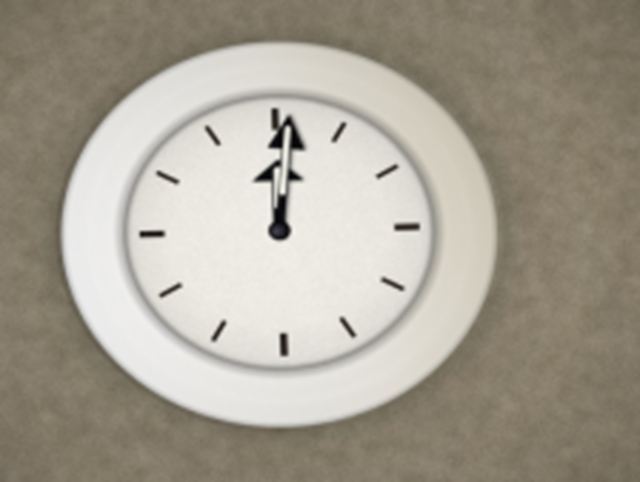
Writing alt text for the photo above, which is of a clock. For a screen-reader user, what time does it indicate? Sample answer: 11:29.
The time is 12:01
